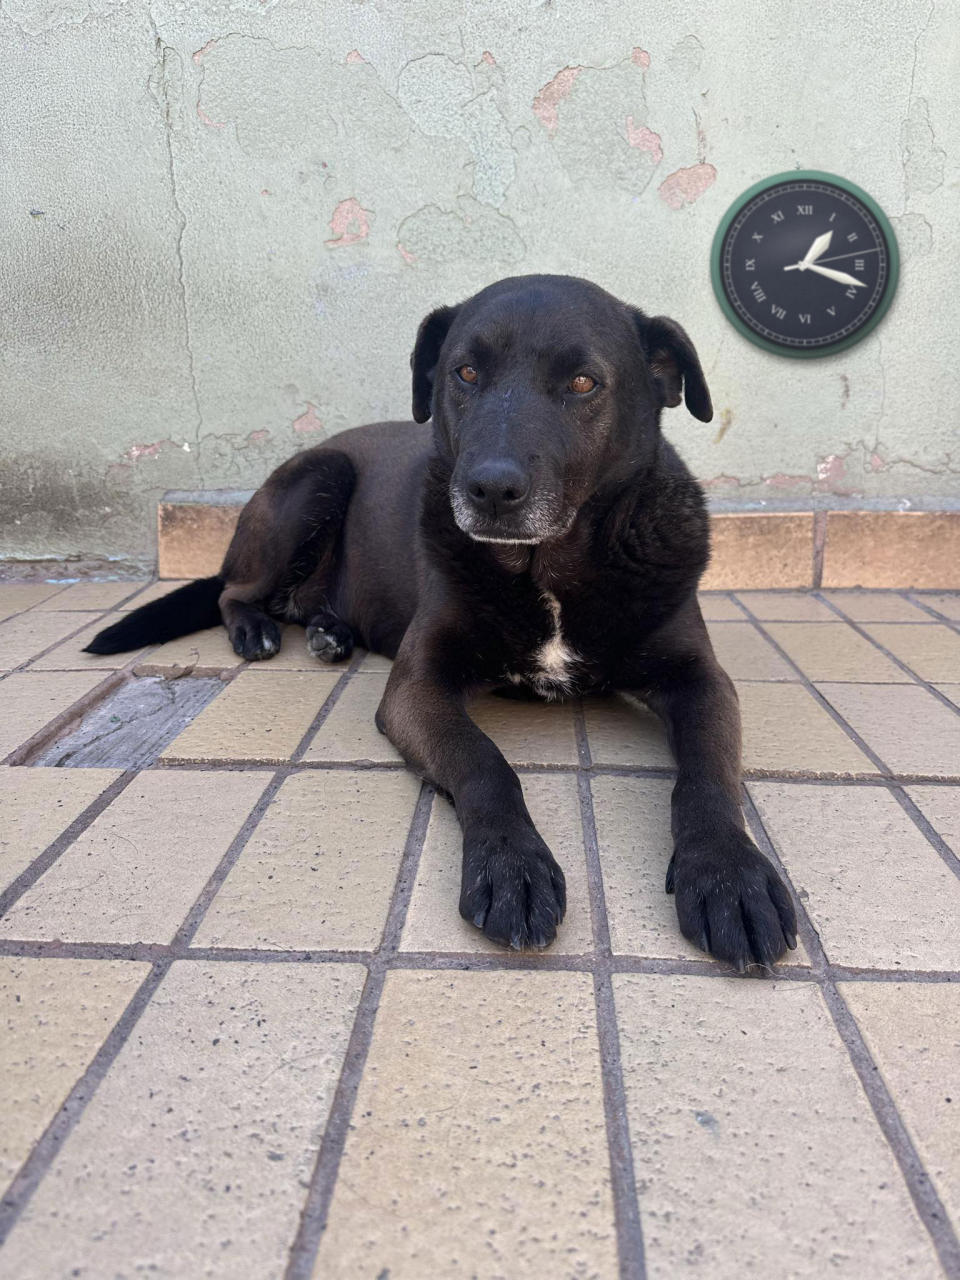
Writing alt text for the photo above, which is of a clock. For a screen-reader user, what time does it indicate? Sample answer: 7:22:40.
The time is 1:18:13
